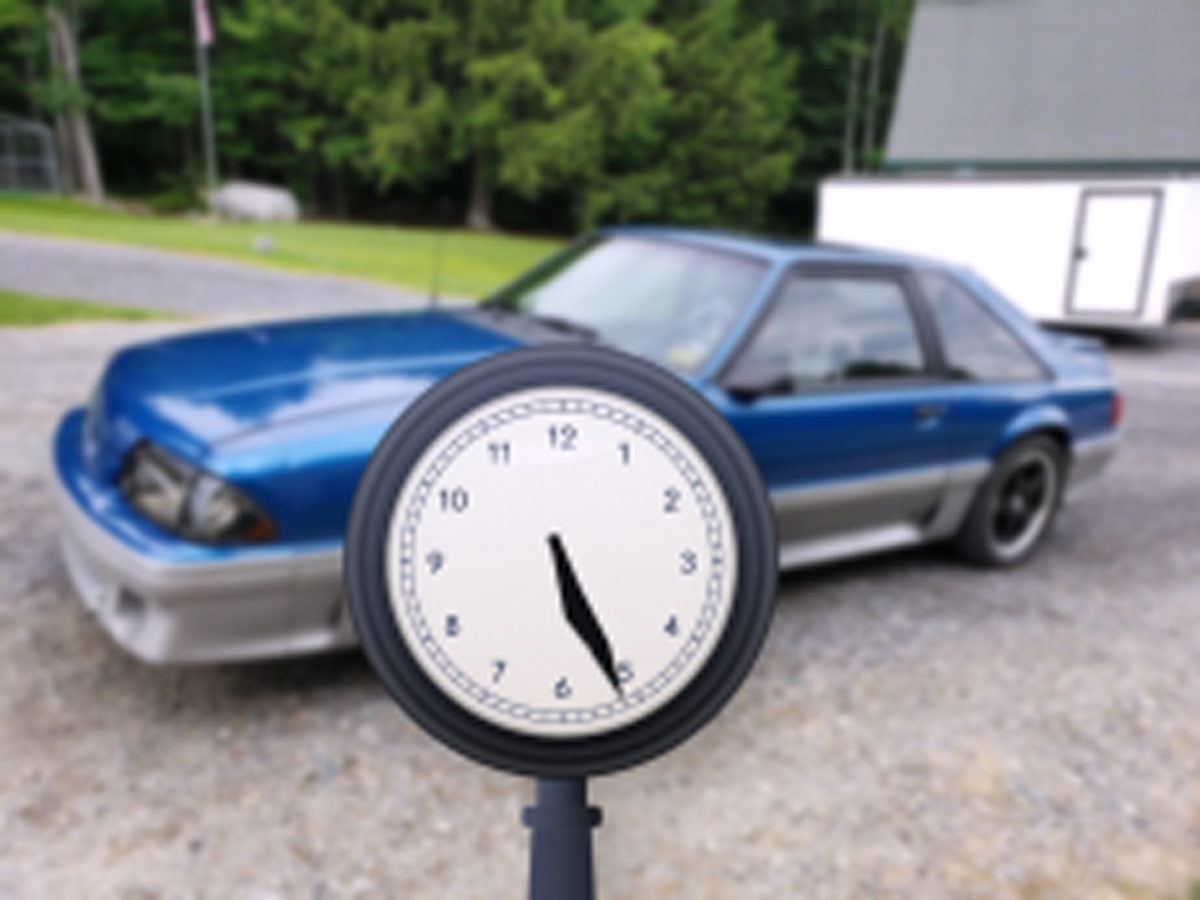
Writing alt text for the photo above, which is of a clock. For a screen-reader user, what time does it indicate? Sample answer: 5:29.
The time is 5:26
